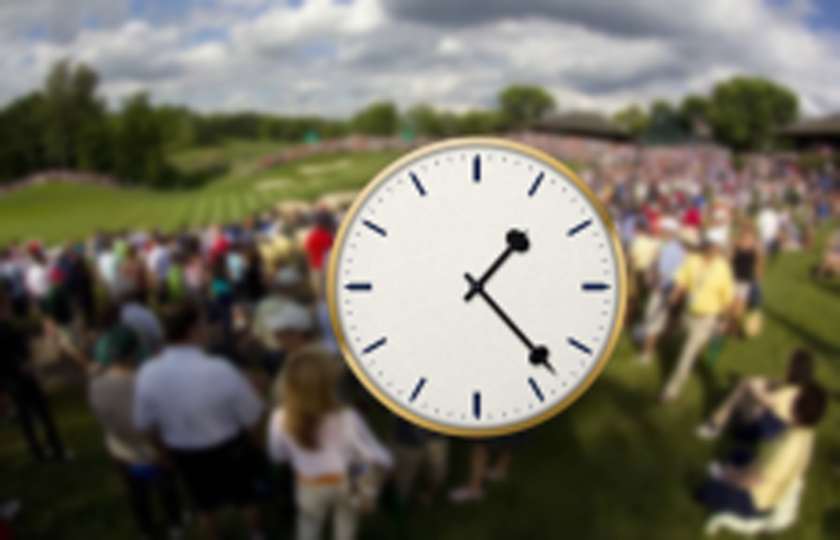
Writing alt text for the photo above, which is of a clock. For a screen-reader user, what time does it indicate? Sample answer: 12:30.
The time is 1:23
